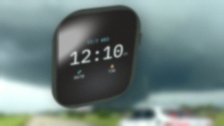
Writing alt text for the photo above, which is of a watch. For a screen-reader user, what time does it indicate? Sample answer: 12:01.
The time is 12:10
